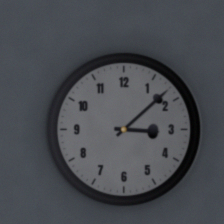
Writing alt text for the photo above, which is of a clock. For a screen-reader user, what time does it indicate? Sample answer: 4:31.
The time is 3:08
